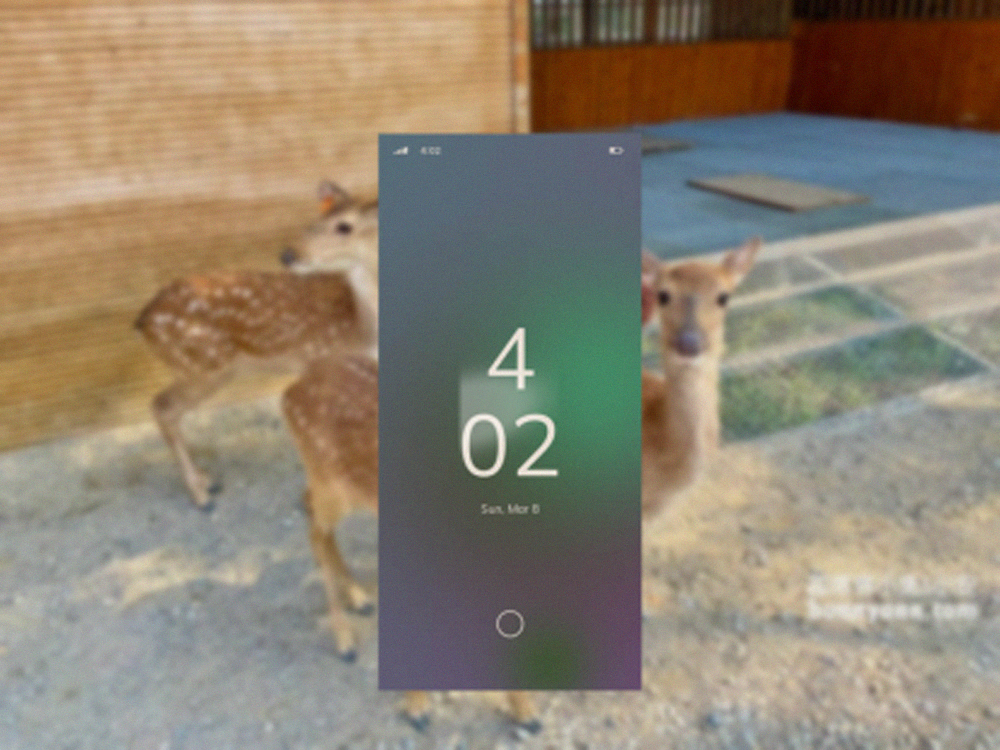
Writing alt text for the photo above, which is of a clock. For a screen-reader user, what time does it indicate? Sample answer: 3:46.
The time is 4:02
